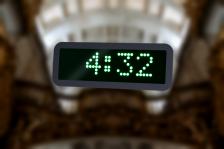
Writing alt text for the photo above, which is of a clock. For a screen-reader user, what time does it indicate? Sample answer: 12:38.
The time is 4:32
